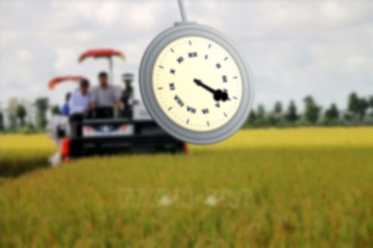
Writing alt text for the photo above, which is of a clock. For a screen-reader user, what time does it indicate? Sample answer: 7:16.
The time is 4:21
